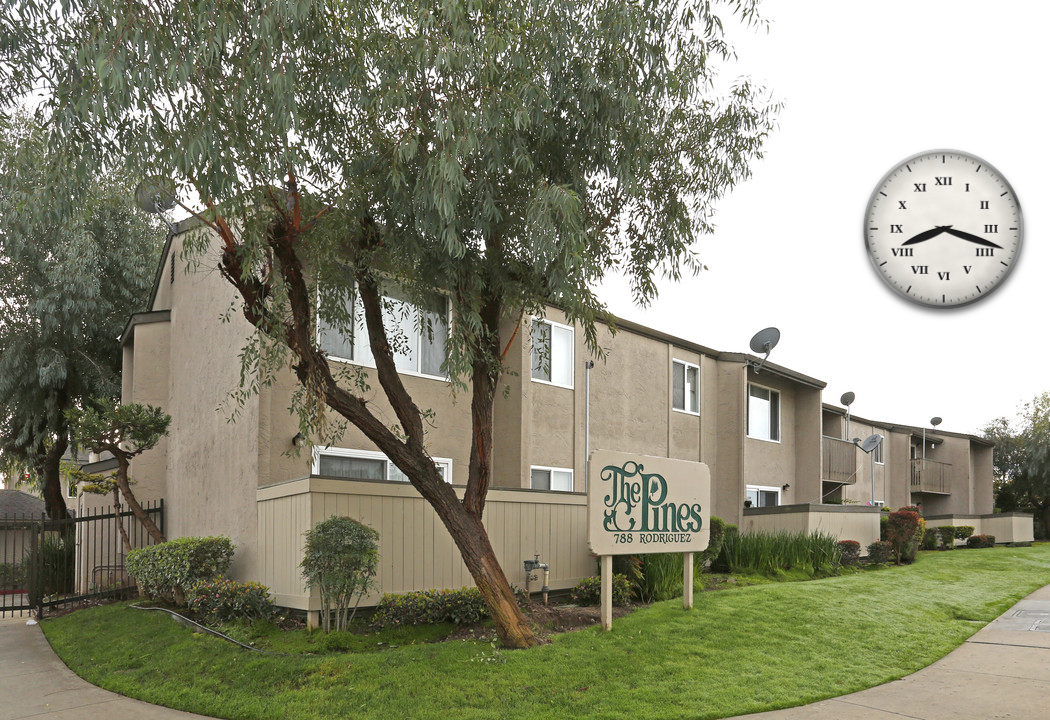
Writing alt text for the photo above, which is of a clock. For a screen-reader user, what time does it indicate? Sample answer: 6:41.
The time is 8:18
